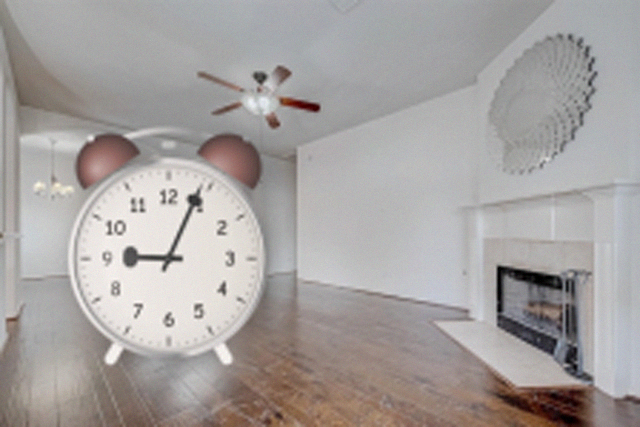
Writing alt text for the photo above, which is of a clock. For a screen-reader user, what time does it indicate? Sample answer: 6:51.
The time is 9:04
